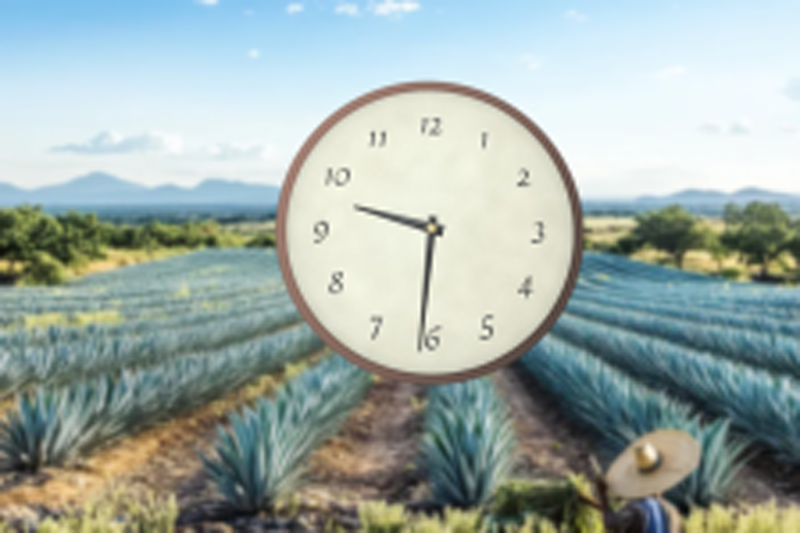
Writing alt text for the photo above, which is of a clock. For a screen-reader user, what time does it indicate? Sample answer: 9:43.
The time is 9:31
